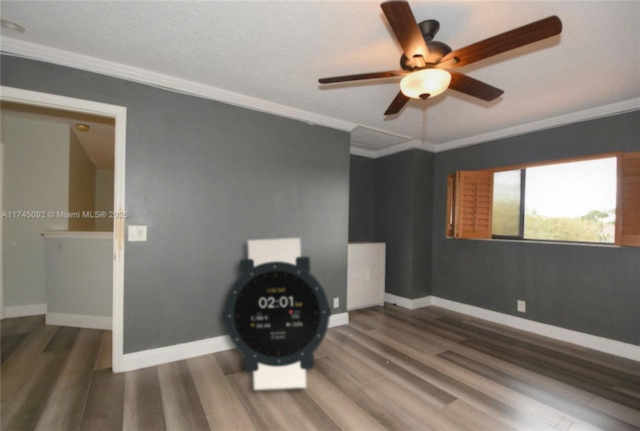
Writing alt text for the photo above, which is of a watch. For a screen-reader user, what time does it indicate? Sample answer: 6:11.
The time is 2:01
